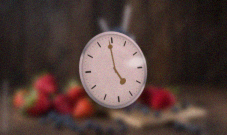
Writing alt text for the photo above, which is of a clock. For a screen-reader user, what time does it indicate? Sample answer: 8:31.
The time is 4:59
